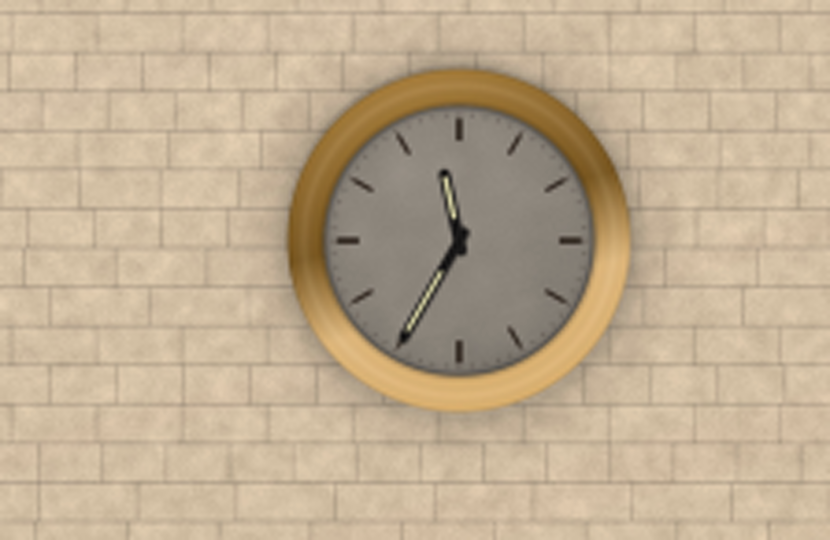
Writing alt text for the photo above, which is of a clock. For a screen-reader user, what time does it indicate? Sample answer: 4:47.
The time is 11:35
